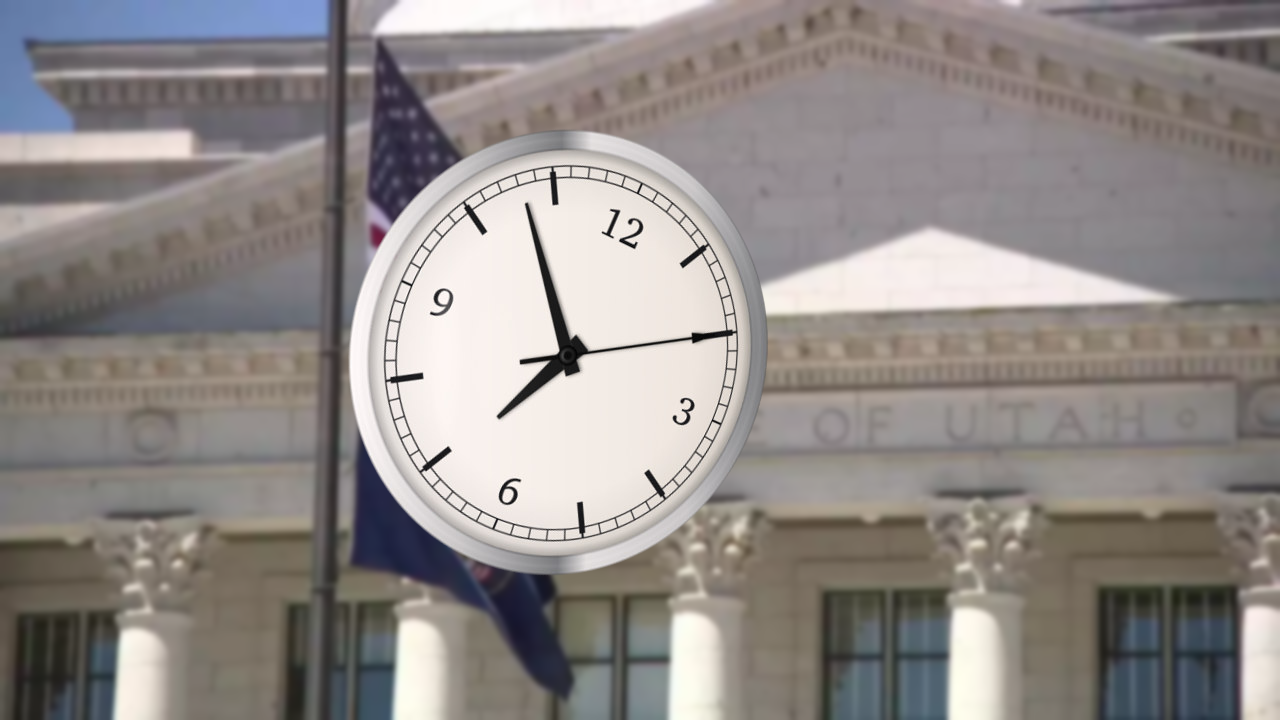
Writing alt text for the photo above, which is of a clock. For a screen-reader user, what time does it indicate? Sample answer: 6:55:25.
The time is 6:53:10
